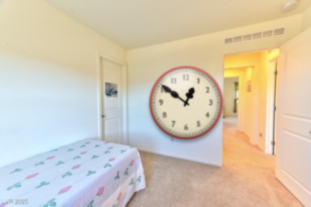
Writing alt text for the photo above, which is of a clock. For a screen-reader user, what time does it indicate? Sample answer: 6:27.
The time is 12:51
